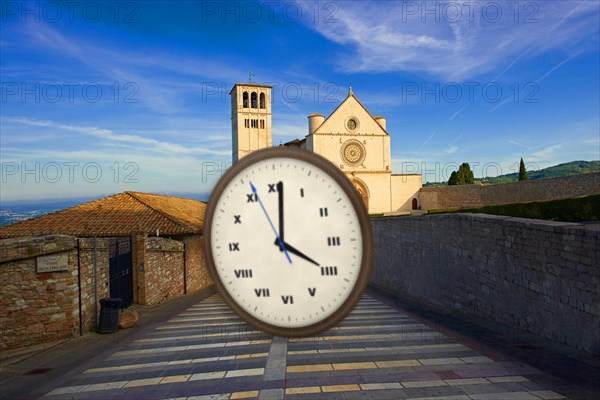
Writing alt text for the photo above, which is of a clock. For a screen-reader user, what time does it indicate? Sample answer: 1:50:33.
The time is 4:00:56
